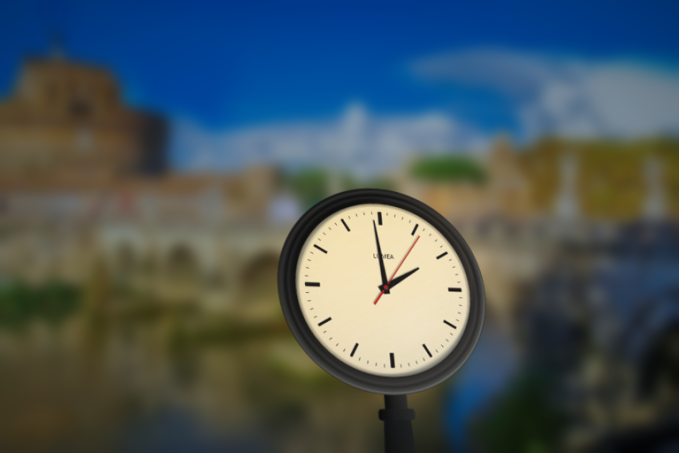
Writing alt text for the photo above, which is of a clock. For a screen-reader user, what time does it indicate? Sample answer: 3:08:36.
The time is 1:59:06
